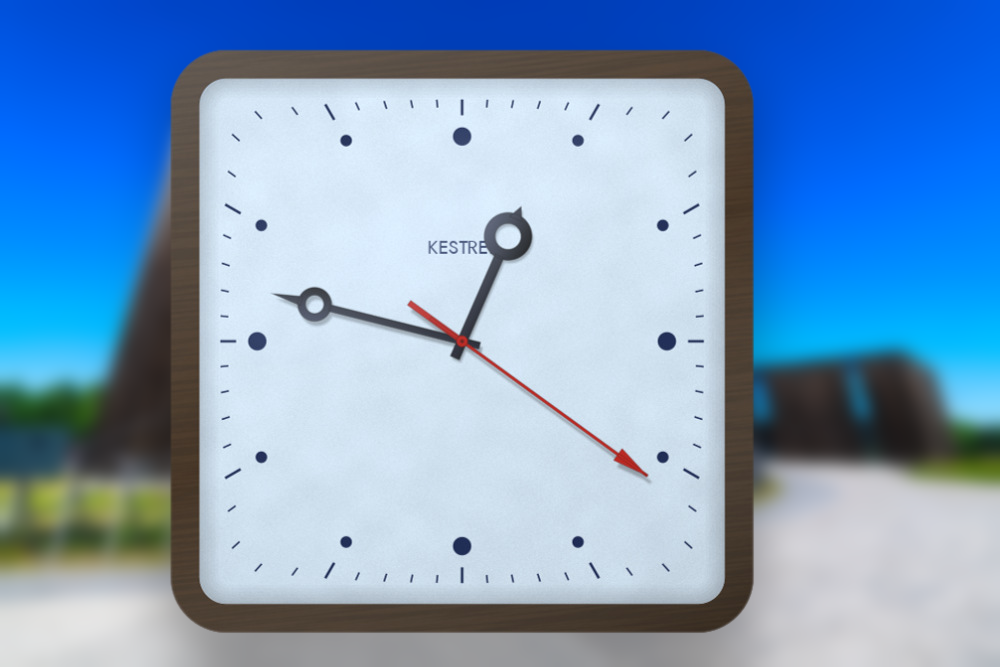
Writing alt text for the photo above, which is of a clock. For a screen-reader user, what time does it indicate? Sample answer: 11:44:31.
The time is 12:47:21
